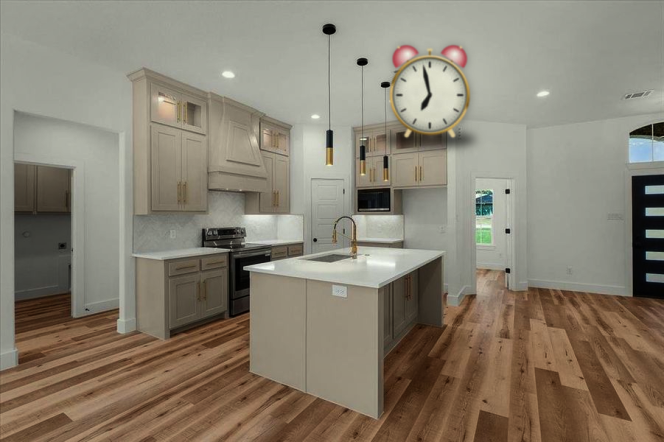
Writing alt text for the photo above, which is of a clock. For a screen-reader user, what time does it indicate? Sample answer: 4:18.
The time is 6:58
